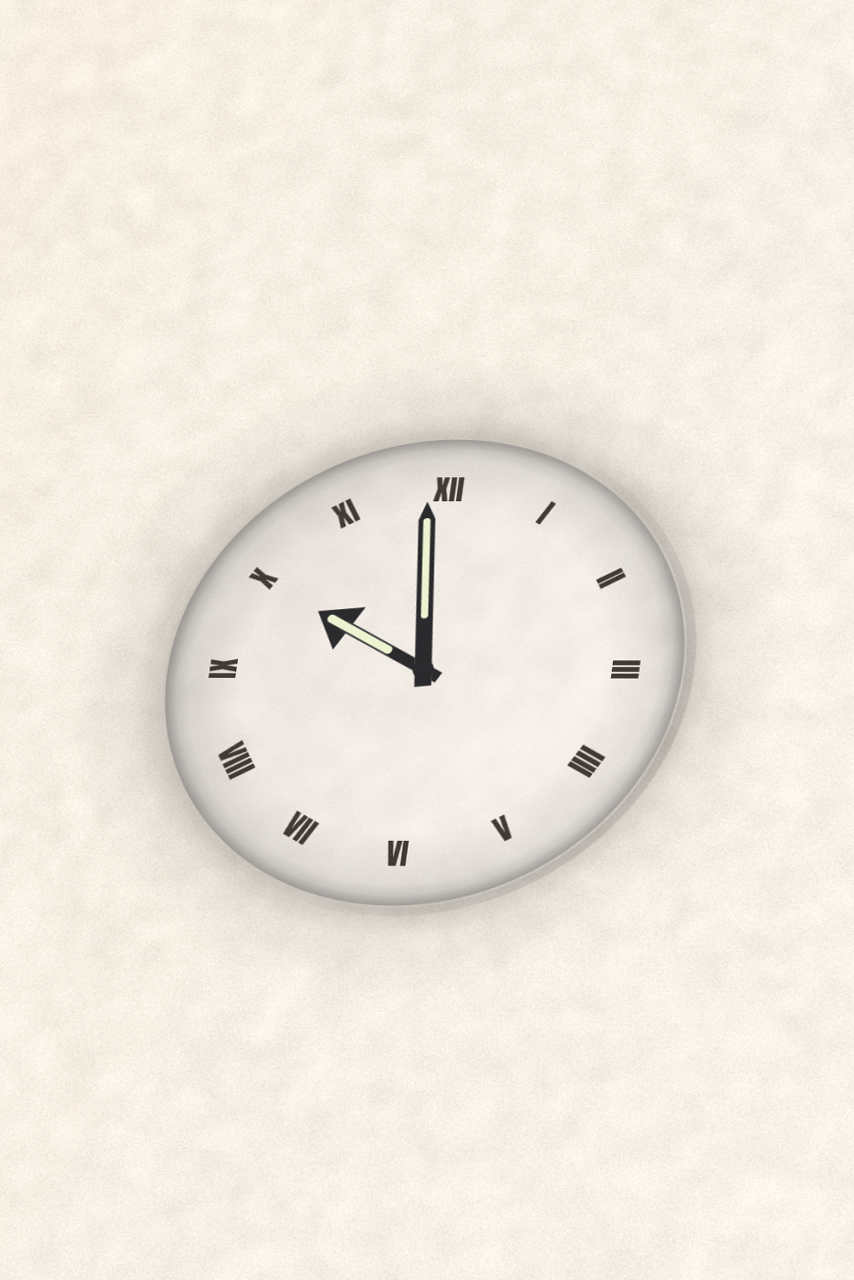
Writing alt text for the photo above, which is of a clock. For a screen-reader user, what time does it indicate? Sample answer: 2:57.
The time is 9:59
